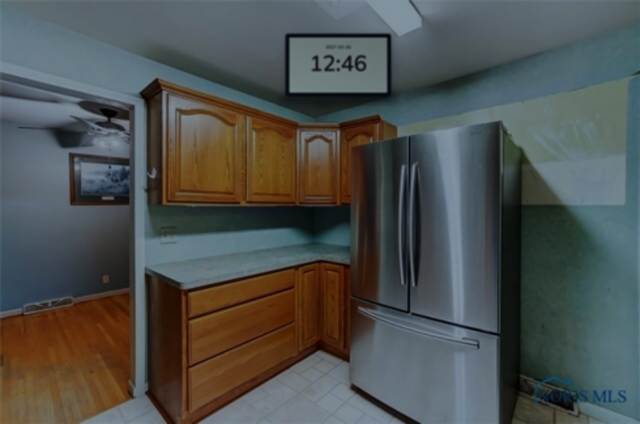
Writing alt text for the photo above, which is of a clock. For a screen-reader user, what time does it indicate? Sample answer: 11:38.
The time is 12:46
